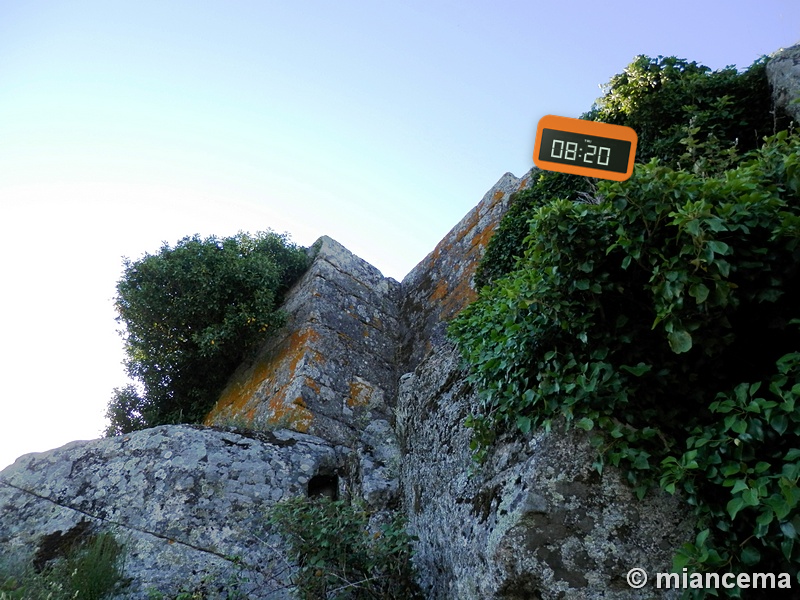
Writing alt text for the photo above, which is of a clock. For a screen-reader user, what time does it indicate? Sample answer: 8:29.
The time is 8:20
